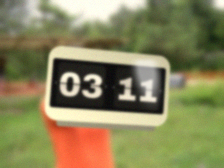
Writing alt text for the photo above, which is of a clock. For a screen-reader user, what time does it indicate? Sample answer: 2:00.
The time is 3:11
